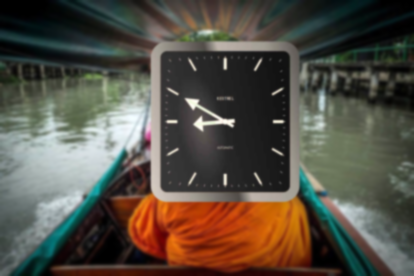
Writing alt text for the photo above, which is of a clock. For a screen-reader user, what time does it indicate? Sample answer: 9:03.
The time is 8:50
